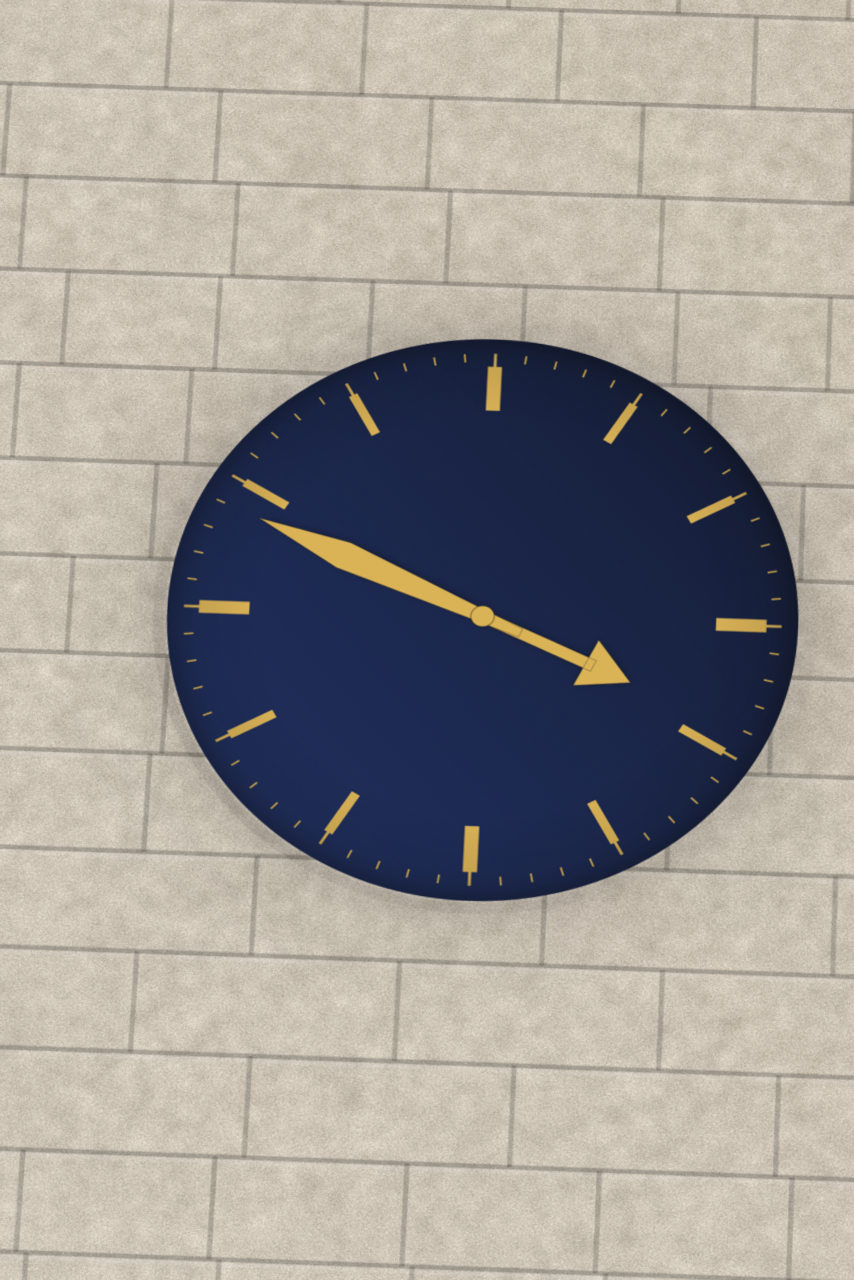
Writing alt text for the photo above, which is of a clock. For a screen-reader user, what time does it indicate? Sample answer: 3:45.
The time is 3:49
